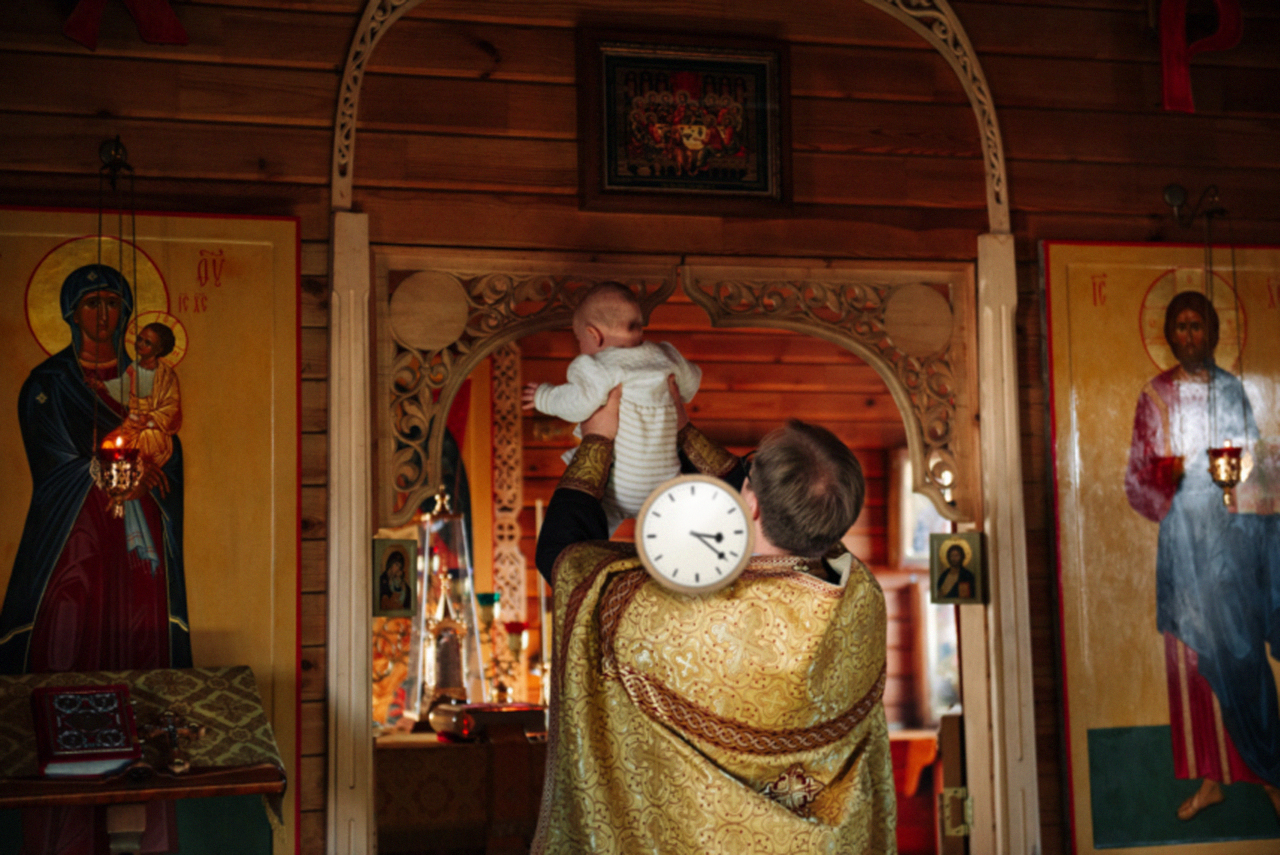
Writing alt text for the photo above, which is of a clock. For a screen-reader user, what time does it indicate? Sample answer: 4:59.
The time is 3:22
